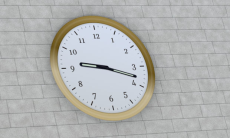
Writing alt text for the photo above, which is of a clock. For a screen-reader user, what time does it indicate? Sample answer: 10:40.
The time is 9:18
